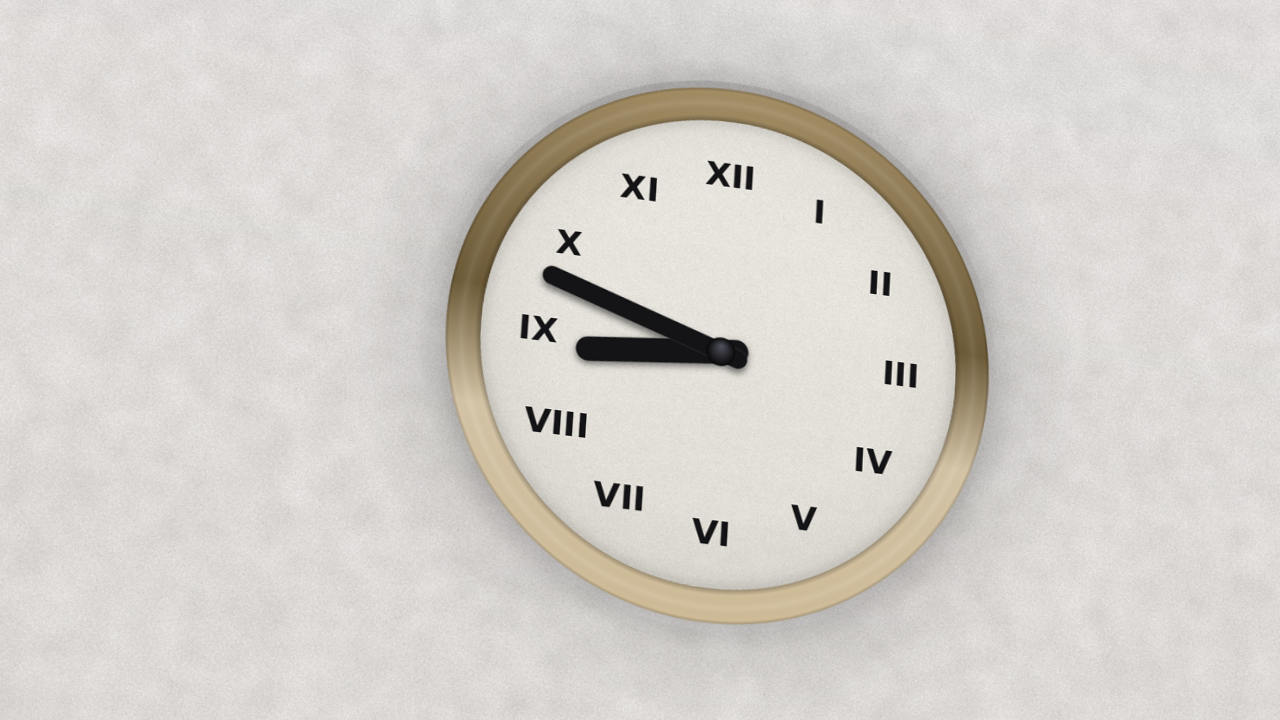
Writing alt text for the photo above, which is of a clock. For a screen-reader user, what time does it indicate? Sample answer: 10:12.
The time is 8:48
